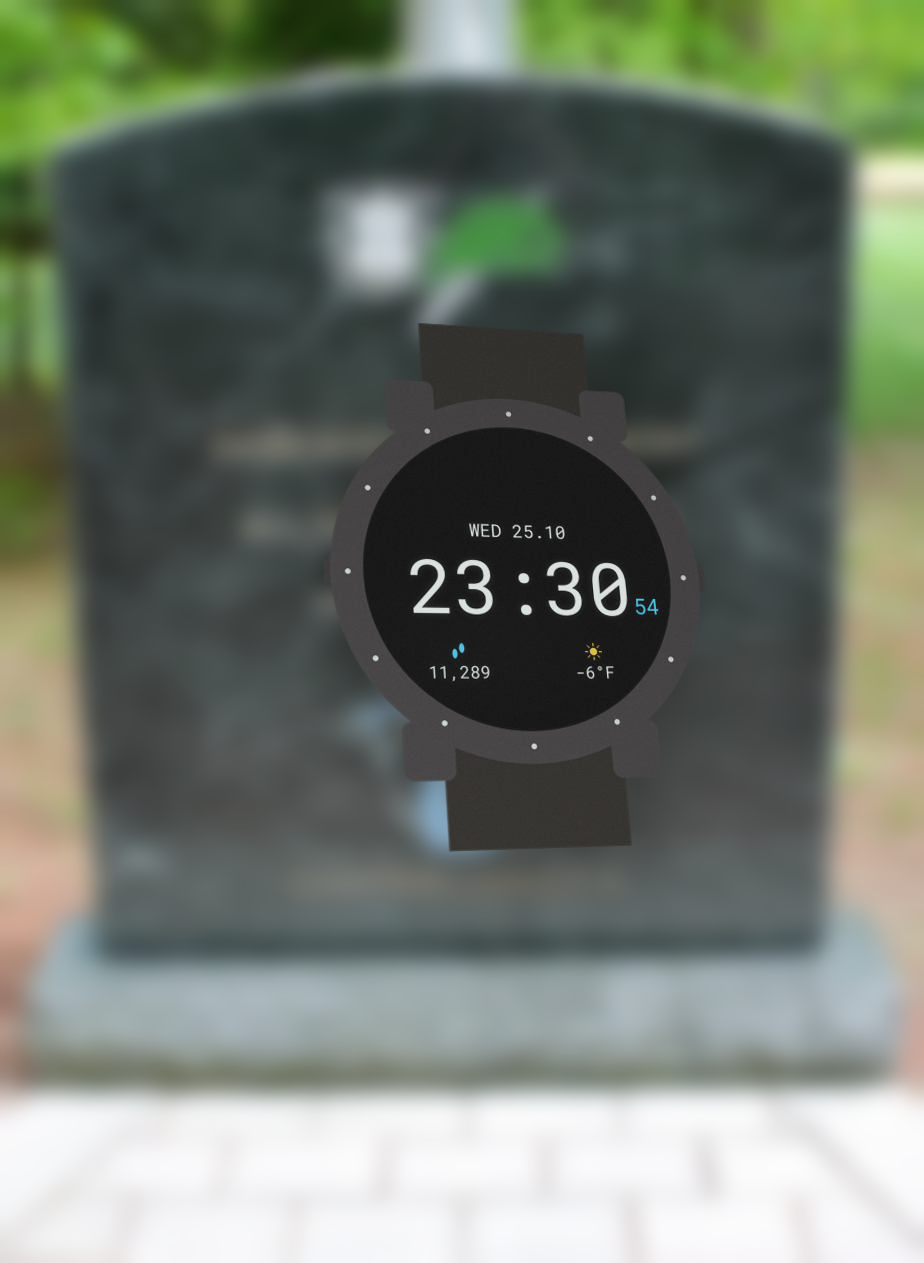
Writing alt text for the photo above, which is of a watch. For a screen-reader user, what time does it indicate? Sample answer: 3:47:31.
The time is 23:30:54
